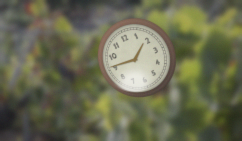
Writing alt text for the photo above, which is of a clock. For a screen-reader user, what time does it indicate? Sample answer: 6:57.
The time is 1:46
